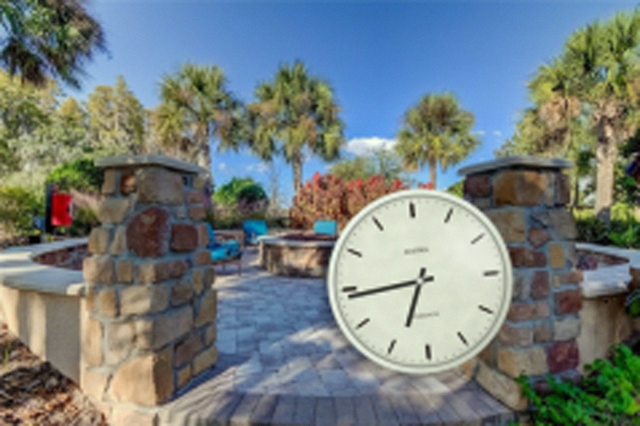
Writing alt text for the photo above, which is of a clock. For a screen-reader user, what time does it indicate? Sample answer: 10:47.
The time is 6:44
